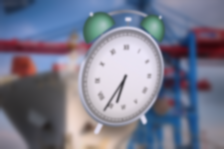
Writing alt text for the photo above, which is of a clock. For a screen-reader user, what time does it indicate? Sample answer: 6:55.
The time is 6:36
